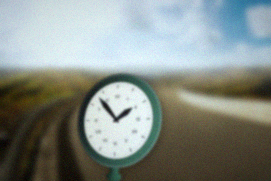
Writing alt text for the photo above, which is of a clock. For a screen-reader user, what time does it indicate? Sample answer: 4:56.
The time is 1:53
